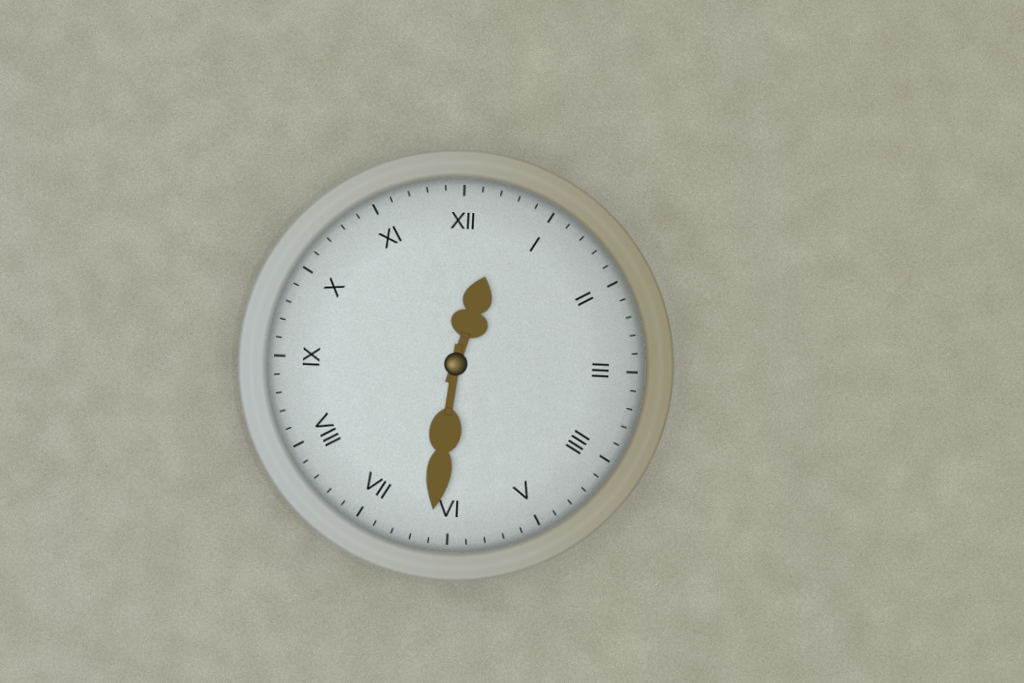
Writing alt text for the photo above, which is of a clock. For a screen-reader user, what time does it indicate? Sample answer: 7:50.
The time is 12:31
